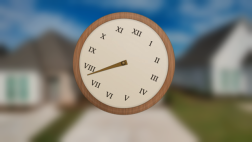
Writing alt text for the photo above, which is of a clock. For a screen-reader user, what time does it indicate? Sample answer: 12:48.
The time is 7:38
